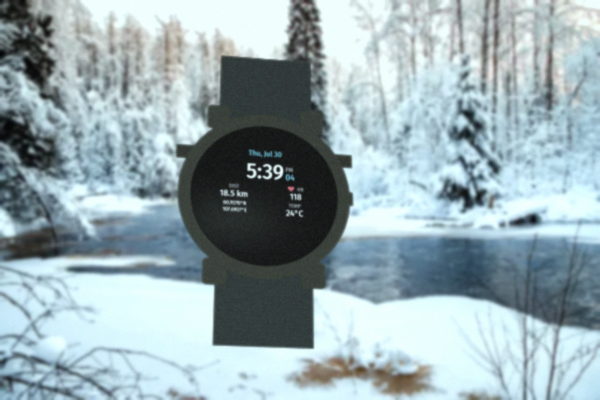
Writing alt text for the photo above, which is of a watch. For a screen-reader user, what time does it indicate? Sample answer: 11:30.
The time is 5:39
